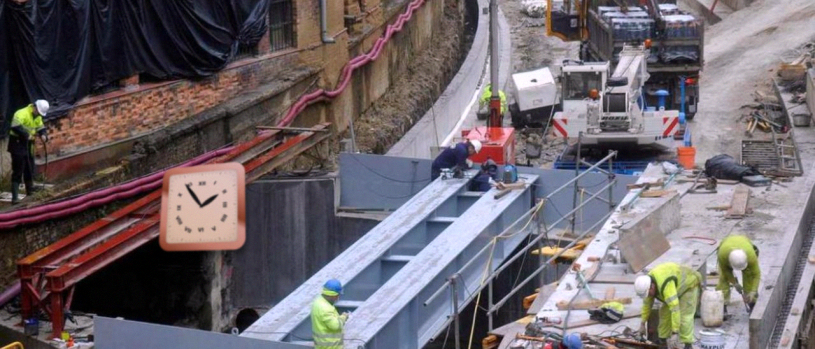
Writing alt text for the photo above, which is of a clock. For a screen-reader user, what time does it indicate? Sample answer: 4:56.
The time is 1:54
